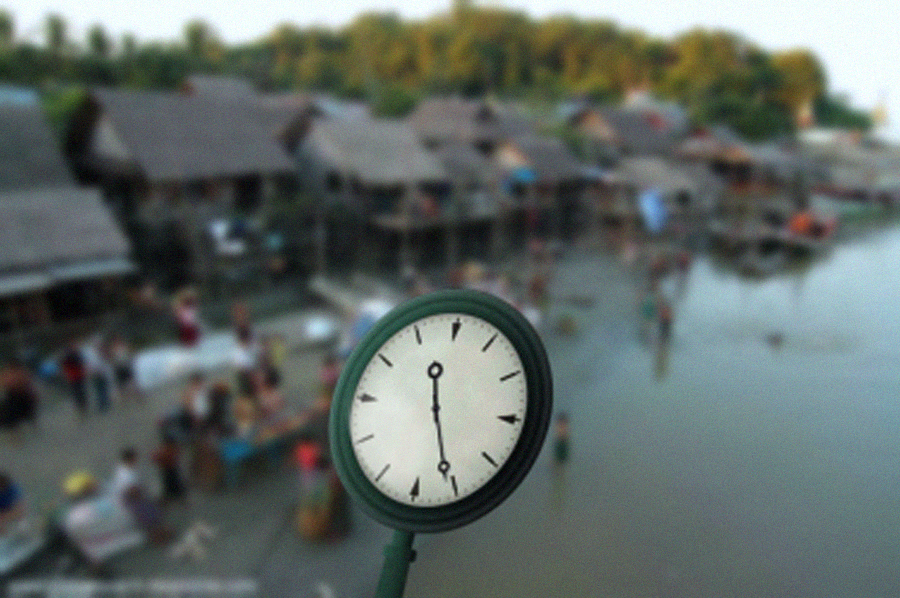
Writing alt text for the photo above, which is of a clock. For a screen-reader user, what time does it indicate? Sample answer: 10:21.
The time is 11:26
